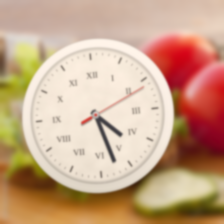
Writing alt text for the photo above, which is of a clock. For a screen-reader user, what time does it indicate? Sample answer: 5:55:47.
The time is 4:27:11
